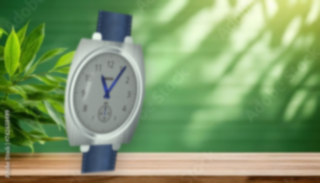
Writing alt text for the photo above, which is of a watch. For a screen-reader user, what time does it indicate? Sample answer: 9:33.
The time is 11:06
